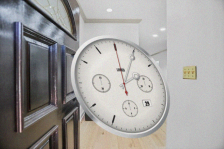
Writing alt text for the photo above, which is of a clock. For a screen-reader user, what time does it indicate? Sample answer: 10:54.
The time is 2:05
